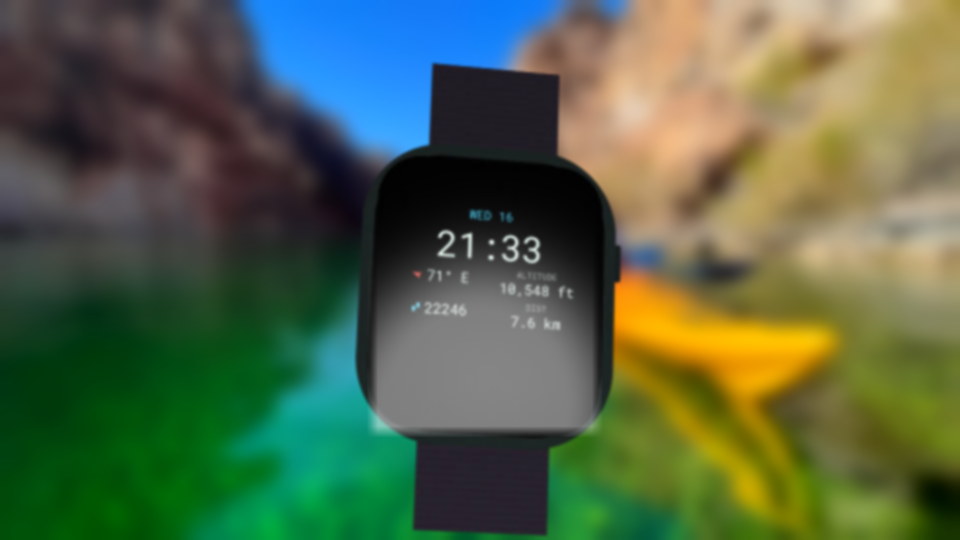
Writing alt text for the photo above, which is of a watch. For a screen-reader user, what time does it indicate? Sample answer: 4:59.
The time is 21:33
